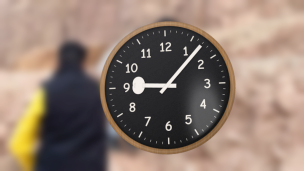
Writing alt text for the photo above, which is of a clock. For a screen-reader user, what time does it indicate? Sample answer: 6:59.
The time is 9:07
